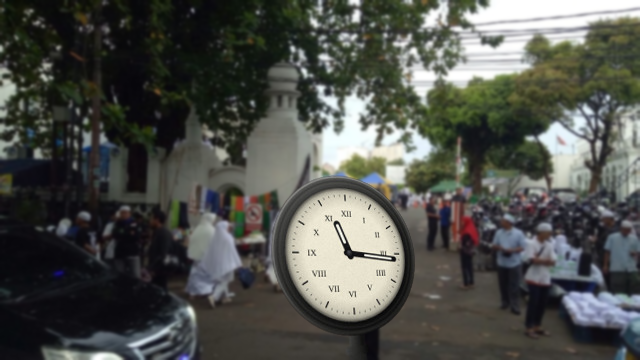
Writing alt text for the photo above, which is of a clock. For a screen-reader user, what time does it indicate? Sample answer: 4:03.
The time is 11:16
